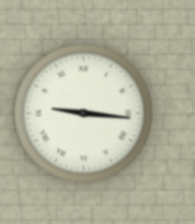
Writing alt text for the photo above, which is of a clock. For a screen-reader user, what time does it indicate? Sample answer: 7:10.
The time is 9:16
